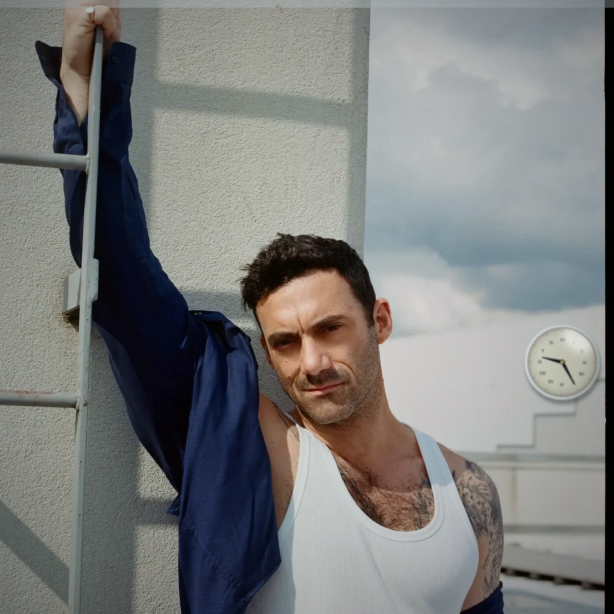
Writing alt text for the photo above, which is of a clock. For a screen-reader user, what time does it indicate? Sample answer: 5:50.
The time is 9:25
